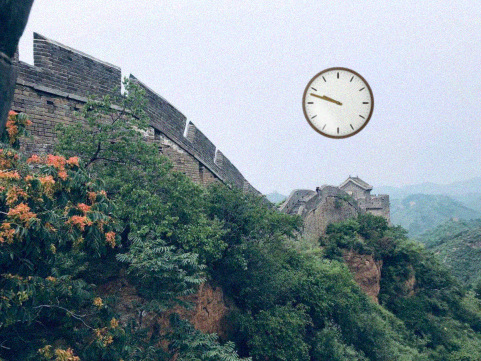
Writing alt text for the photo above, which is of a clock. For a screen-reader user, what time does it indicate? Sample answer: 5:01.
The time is 9:48
